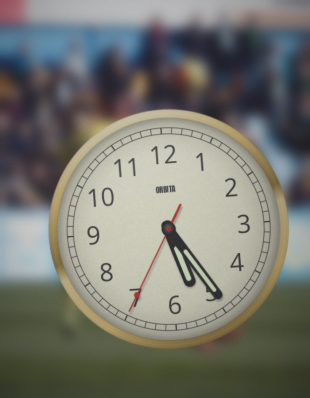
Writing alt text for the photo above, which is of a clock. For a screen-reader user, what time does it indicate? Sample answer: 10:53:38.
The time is 5:24:35
